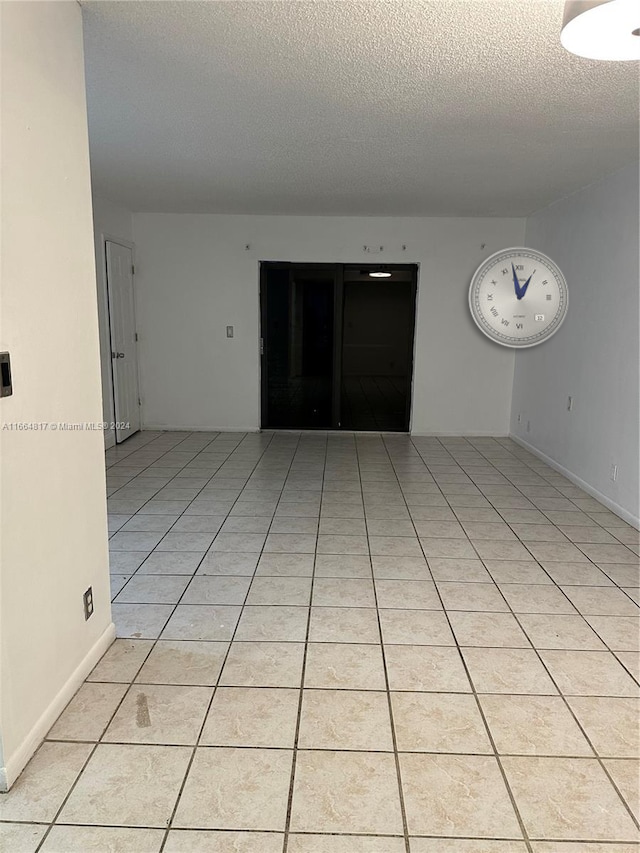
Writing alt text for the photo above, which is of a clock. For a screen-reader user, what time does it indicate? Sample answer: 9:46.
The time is 12:58
